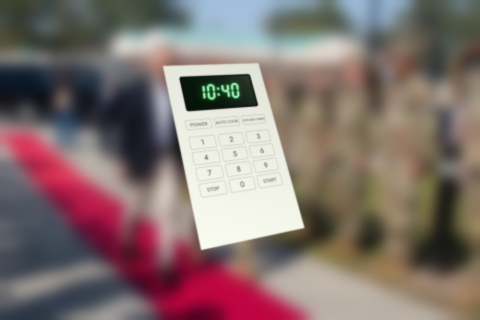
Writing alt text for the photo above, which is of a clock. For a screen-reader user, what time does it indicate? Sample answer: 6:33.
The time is 10:40
